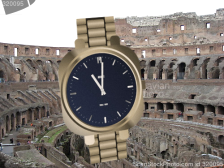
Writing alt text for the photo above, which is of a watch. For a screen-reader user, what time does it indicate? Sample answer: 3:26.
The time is 11:01
